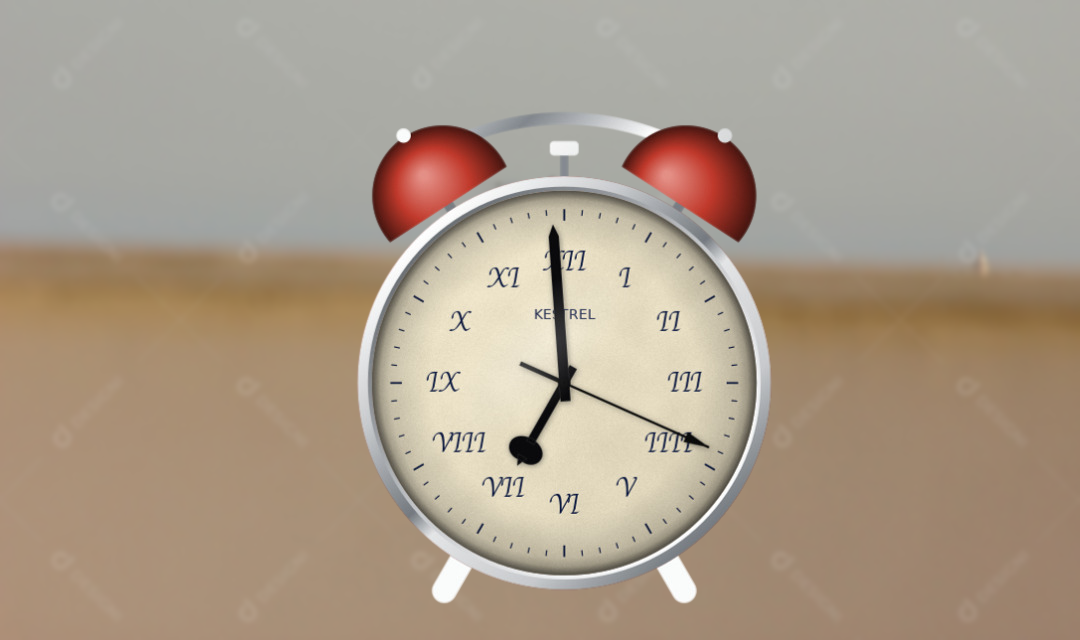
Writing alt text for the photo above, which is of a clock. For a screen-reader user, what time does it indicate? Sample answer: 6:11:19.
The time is 6:59:19
